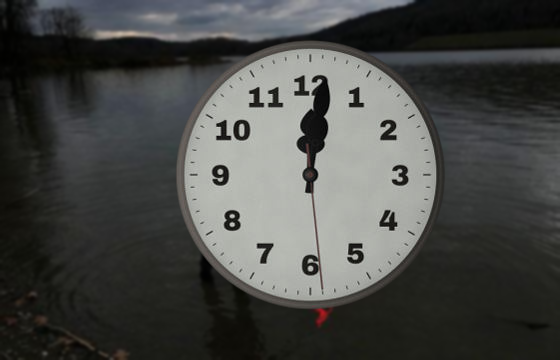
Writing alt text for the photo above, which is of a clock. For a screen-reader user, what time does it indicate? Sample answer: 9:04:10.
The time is 12:01:29
